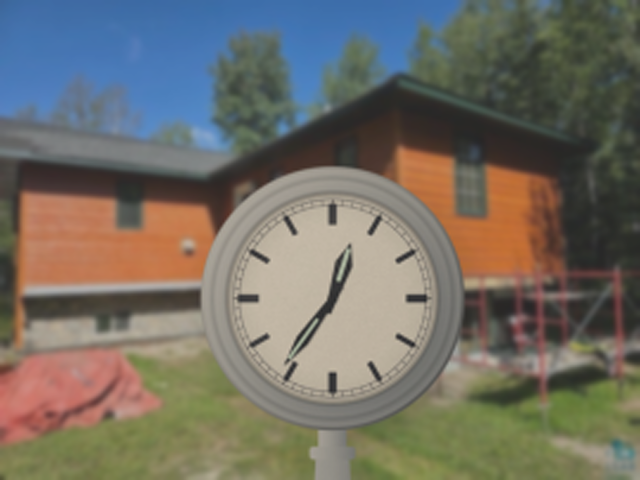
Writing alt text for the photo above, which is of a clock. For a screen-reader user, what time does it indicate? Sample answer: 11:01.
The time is 12:36
